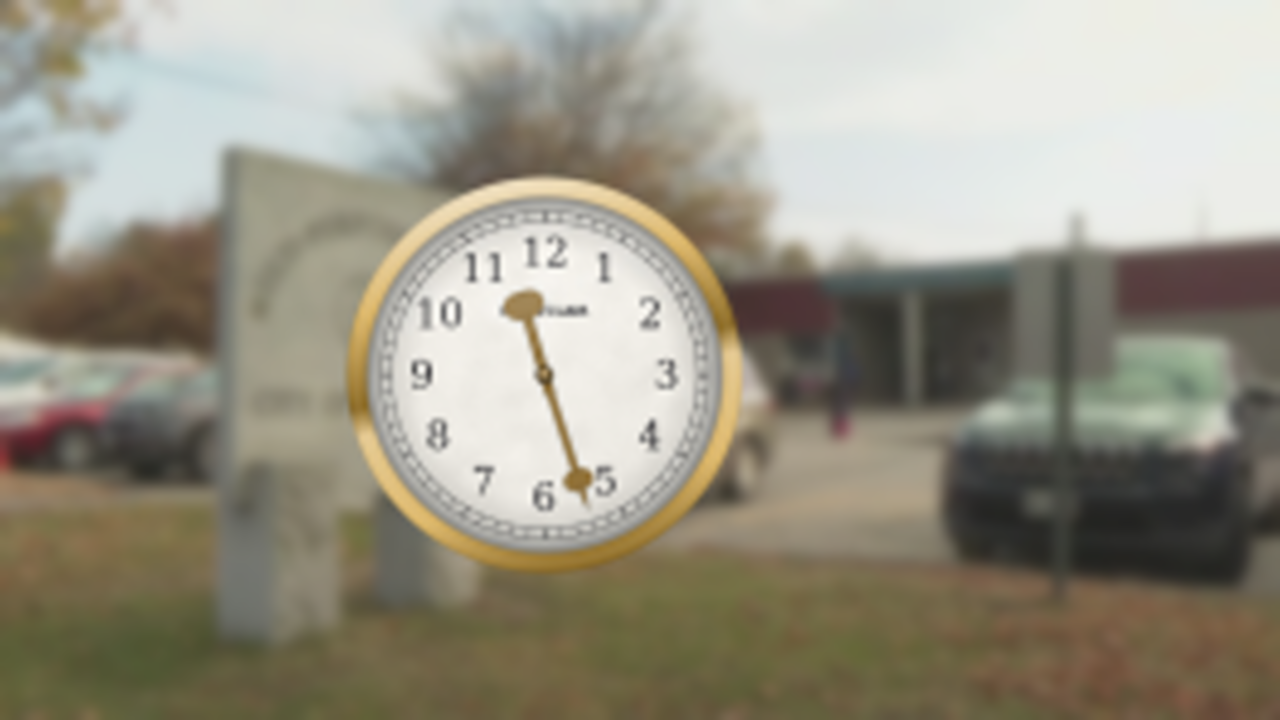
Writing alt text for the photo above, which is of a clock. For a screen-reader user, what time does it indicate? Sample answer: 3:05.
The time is 11:27
